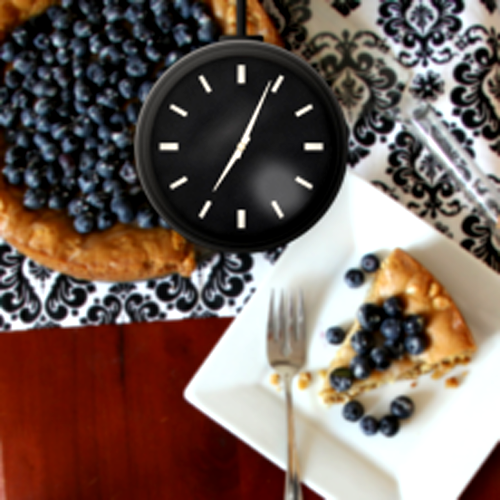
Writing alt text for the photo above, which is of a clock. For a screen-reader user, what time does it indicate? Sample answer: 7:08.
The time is 7:04
